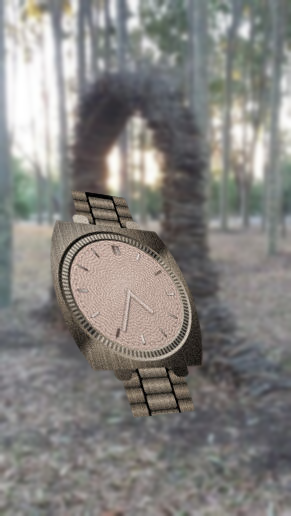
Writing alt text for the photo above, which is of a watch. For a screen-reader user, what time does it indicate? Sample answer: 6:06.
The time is 4:34
